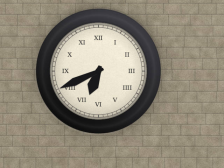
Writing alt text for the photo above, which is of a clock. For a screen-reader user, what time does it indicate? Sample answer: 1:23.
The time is 6:41
